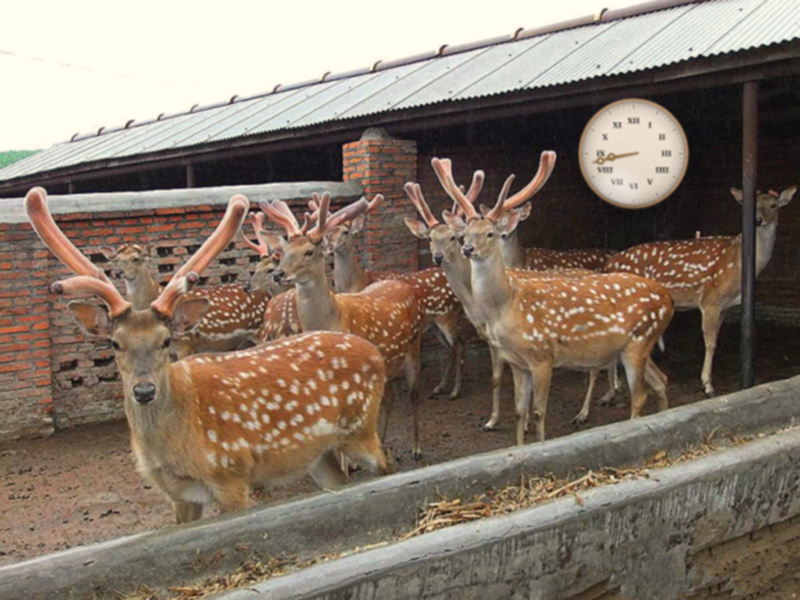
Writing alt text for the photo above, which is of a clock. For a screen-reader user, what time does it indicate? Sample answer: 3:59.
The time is 8:43
